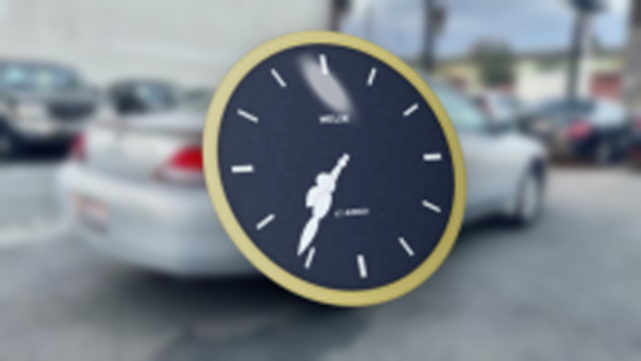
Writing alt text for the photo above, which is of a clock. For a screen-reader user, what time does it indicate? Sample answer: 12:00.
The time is 7:36
